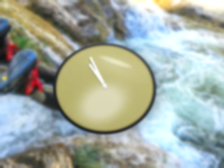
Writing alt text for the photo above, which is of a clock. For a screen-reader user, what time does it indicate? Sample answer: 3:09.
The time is 10:56
